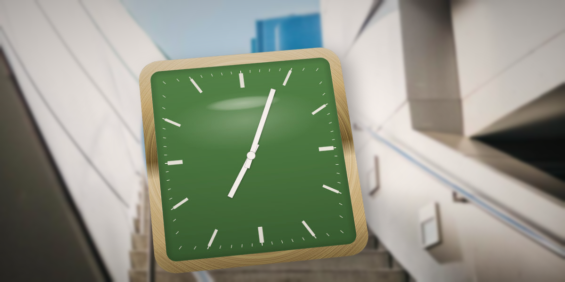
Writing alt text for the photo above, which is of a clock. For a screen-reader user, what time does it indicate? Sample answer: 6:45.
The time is 7:04
